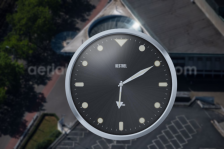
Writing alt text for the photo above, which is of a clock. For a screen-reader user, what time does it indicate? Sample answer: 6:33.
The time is 6:10
